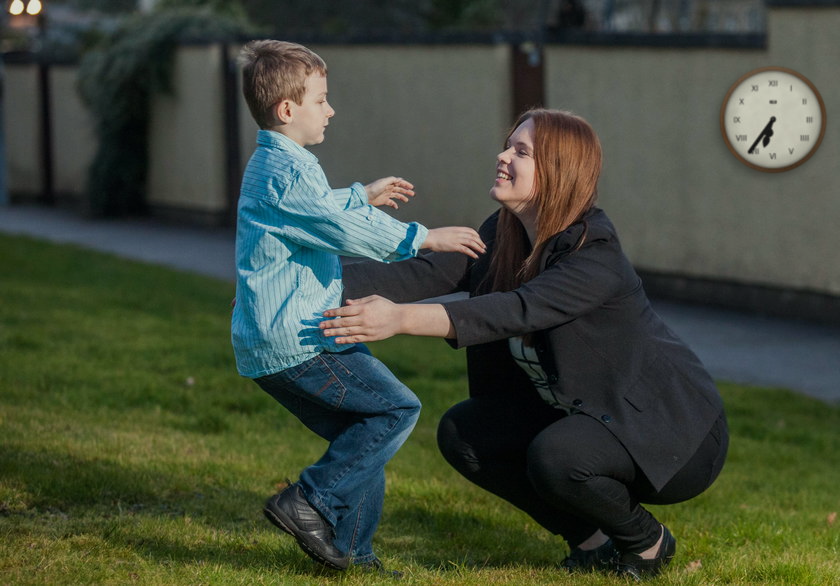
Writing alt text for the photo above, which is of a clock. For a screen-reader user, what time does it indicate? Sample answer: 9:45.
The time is 6:36
